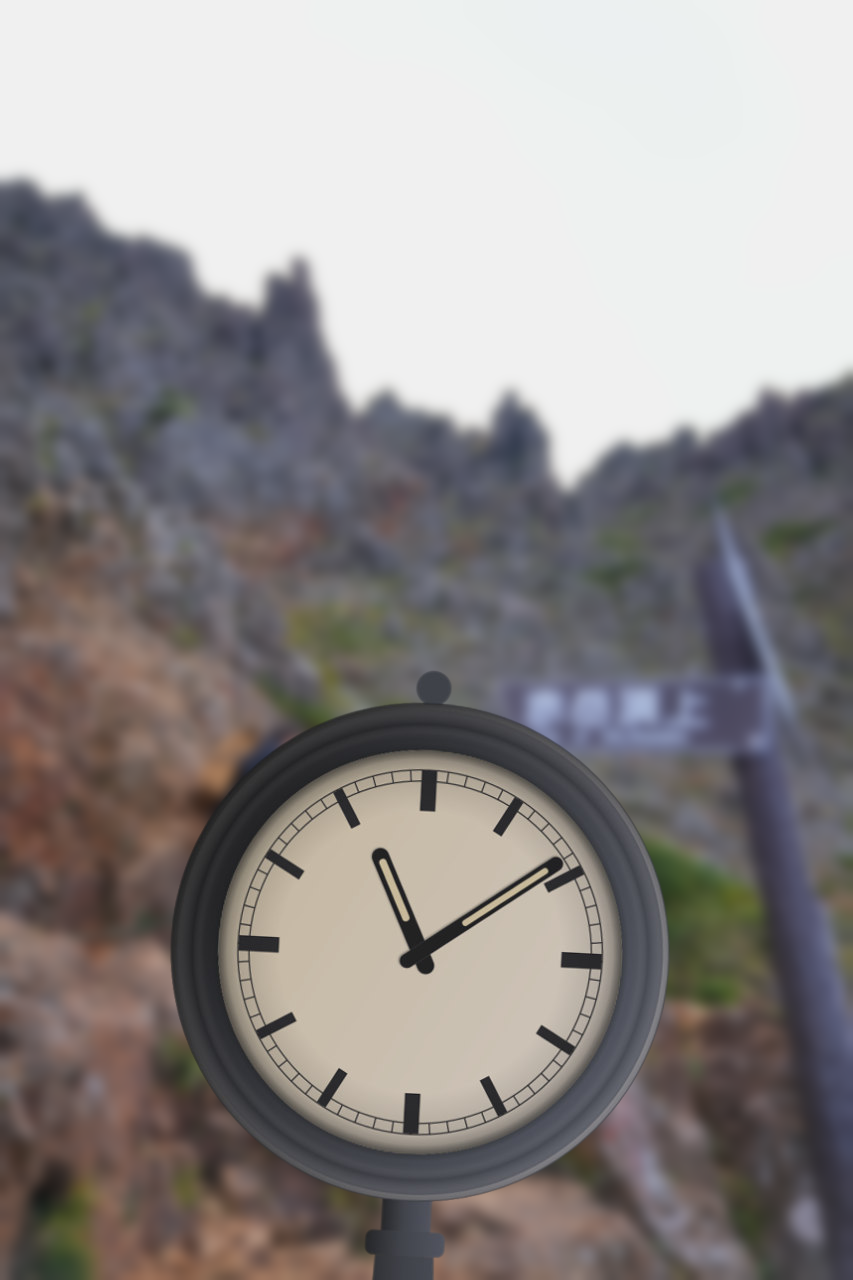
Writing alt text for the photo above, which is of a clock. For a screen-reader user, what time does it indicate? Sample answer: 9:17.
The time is 11:09
